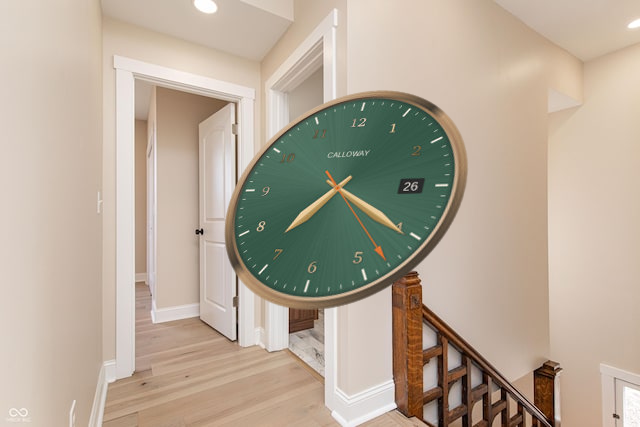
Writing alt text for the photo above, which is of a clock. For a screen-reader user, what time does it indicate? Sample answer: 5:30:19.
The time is 7:20:23
